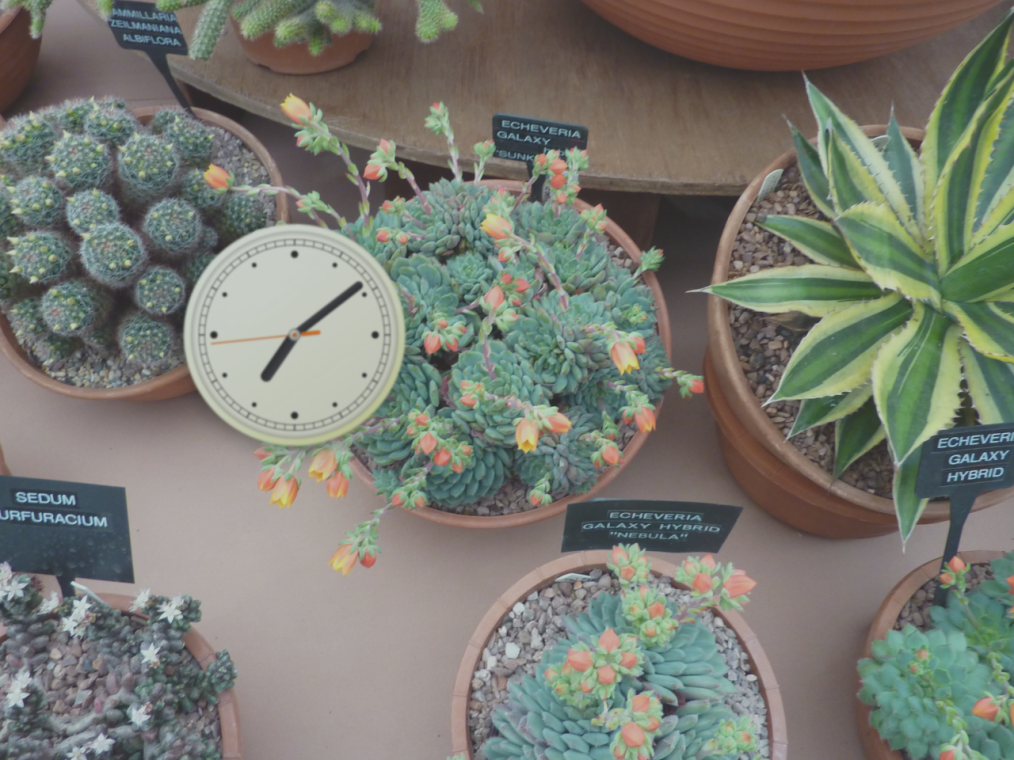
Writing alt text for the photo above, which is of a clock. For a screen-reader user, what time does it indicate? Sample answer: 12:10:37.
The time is 7:08:44
